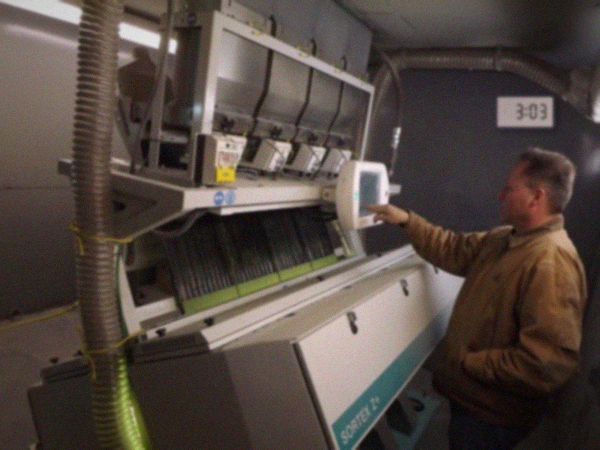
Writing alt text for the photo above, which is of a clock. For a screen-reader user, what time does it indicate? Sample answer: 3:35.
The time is 3:03
